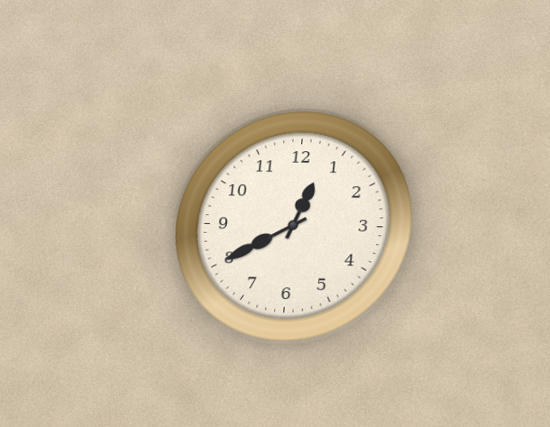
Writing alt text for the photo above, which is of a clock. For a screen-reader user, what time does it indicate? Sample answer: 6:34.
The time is 12:40
